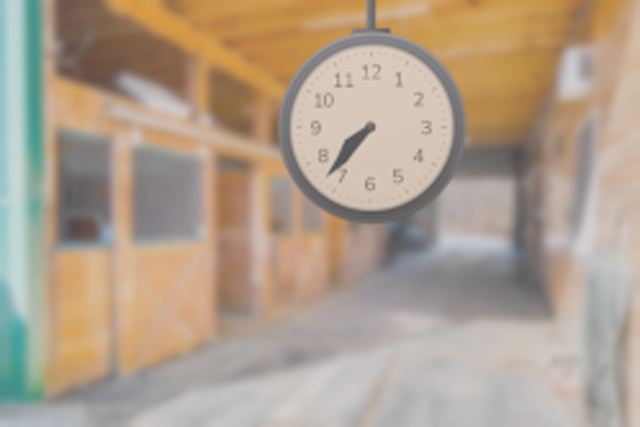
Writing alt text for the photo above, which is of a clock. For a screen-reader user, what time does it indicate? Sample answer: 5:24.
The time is 7:37
